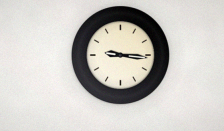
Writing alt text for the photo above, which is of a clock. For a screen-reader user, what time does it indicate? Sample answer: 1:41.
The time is 9:16
